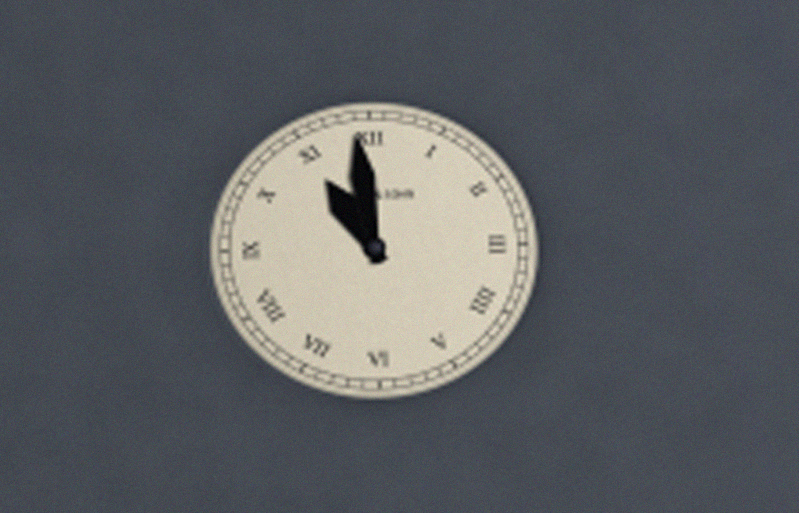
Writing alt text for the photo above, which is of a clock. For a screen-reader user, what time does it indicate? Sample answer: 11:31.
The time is 10:59
